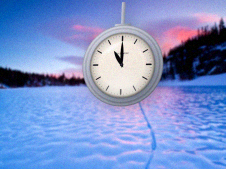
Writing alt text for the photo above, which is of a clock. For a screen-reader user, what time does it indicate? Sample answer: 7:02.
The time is 11:00
